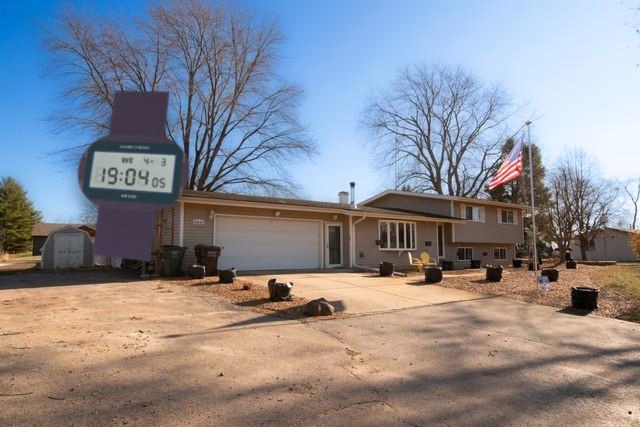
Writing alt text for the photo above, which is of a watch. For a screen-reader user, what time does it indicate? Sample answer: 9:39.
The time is 19:04
